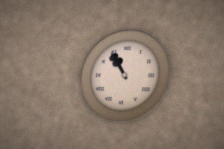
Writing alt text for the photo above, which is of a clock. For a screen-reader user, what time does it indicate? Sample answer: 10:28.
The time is 10:54
